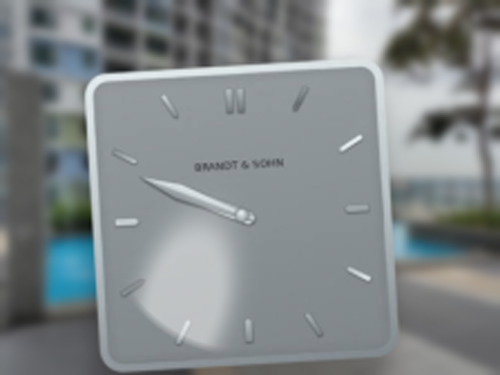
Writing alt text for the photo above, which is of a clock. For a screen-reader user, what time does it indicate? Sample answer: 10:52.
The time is 9:49
